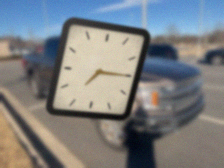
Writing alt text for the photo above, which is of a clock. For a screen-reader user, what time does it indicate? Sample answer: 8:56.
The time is 7:15
